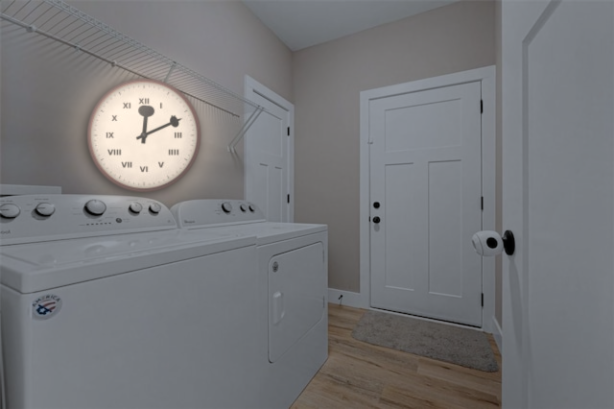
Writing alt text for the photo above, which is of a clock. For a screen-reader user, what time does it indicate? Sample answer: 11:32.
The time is 12:11
